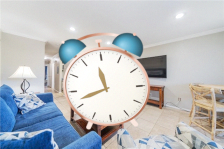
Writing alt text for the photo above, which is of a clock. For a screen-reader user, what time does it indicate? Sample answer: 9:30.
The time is 11:42
